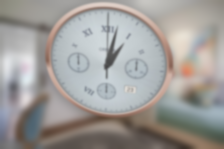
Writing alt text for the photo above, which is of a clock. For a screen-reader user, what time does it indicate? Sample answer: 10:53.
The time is 1:02
